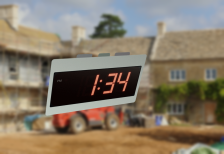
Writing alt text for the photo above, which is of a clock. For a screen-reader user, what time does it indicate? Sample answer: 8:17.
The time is 1:34
